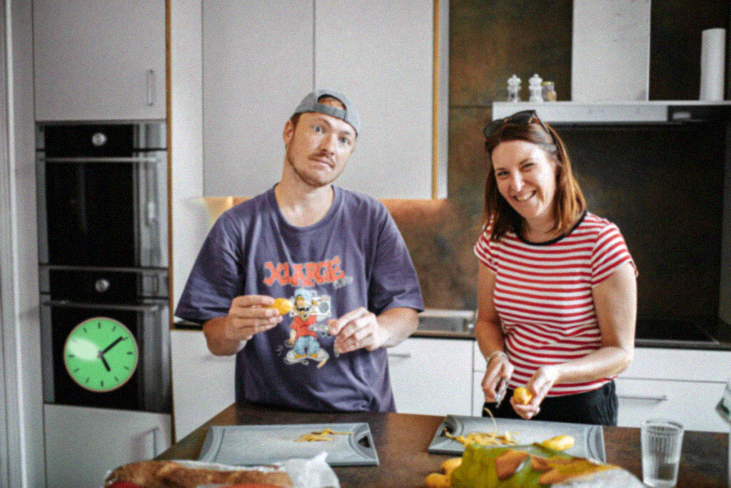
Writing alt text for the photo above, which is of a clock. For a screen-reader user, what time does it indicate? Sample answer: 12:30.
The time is 5:09
